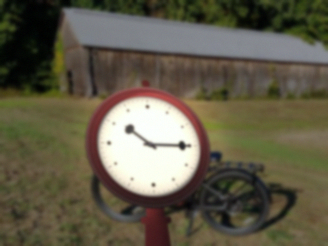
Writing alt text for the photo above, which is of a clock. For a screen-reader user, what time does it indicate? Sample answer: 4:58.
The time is 10:15
